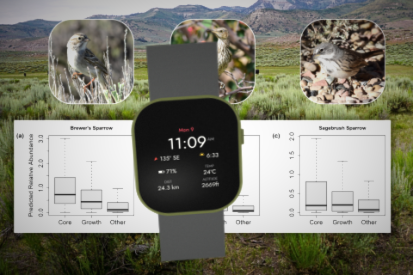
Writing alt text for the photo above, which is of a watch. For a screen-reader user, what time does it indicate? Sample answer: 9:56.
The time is 11:09
